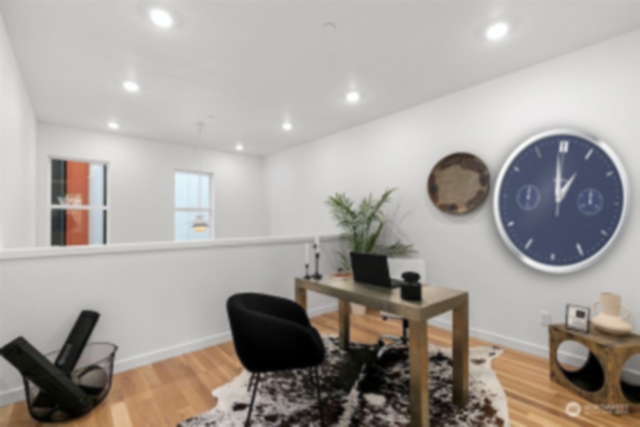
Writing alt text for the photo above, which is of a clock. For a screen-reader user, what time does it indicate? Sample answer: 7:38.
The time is 12:59
